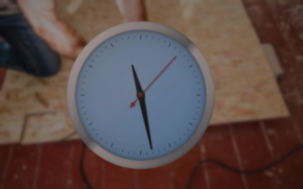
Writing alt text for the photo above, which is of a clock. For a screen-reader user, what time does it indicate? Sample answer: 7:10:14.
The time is 11:28:07
